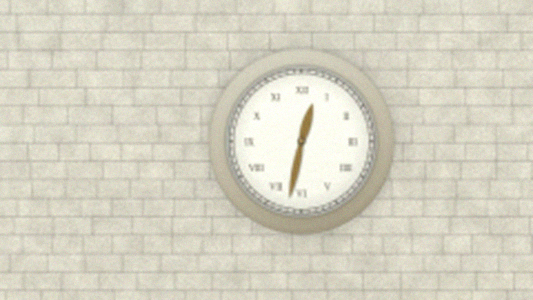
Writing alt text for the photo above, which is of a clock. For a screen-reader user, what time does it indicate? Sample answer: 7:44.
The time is 12:32
